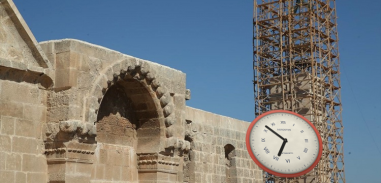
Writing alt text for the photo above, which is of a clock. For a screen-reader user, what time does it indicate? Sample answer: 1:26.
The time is 6:52
